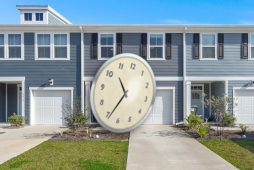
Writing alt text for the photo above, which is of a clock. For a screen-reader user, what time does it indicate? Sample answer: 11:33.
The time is 10:34
